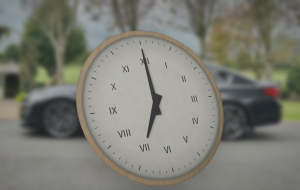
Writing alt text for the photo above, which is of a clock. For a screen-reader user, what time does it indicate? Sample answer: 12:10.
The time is 7:00
